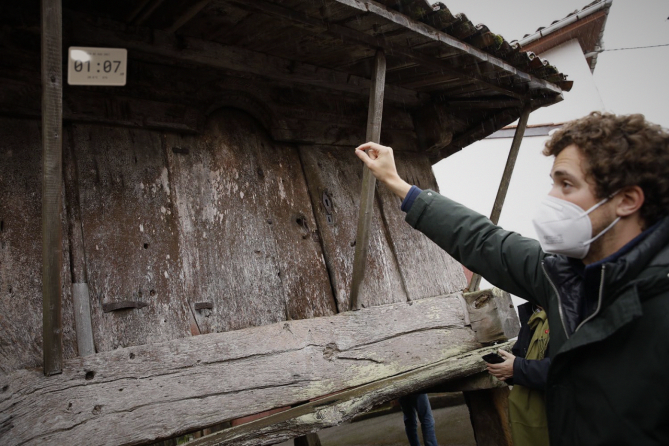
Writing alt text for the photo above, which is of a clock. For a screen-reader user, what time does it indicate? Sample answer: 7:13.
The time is 1:07
